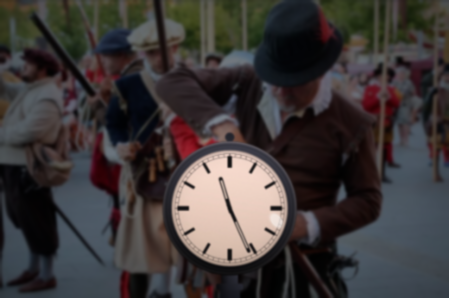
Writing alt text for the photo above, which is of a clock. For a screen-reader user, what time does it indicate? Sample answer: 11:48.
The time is 11:26
